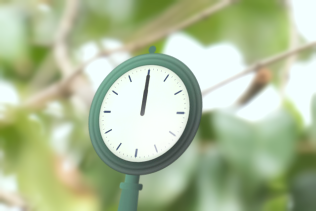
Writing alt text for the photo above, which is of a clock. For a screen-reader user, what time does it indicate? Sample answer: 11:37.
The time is 12:00
